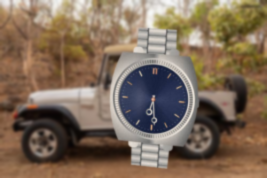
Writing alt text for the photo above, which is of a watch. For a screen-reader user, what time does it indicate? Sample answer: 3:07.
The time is 6:29
